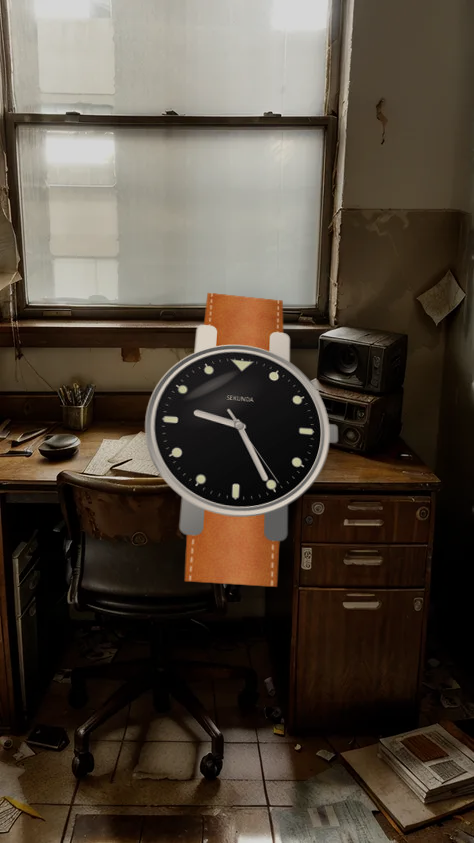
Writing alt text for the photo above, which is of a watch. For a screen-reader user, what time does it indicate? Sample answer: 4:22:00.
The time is 9:25:24
